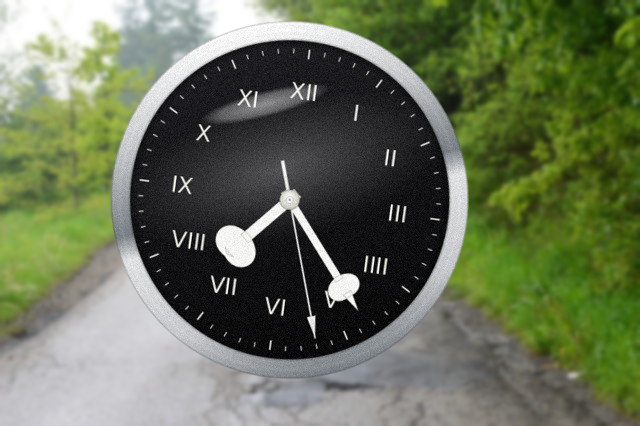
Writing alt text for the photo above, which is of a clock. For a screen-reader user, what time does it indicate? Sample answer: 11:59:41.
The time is 7:23:27
